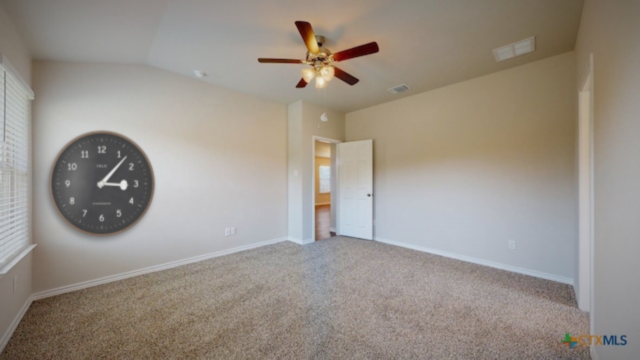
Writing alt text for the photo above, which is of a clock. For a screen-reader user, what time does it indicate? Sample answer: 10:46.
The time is 3:07
